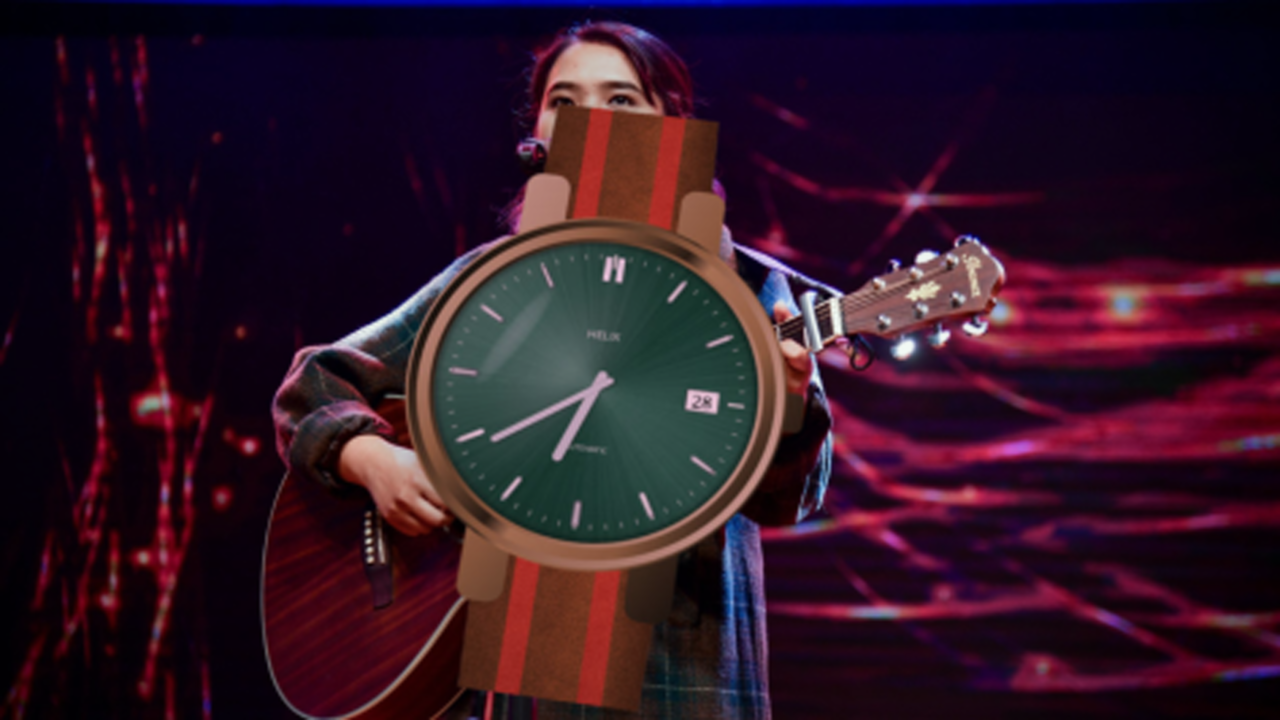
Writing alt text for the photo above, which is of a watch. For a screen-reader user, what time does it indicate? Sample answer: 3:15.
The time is 6:39
